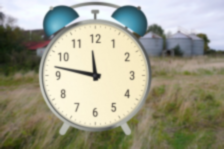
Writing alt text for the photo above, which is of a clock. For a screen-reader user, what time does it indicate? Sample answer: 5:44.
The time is 11:47
